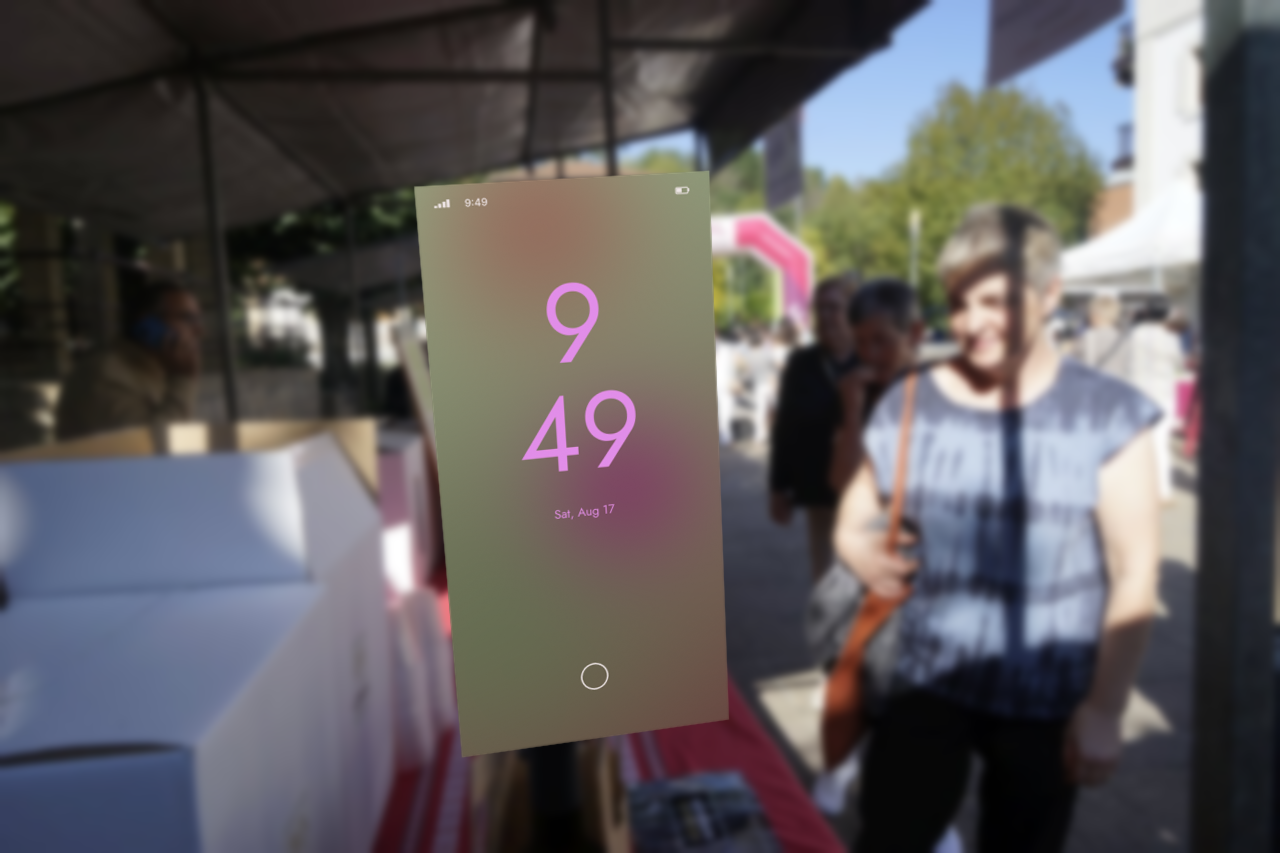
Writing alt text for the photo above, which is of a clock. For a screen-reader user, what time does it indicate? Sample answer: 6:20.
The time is 9:49
